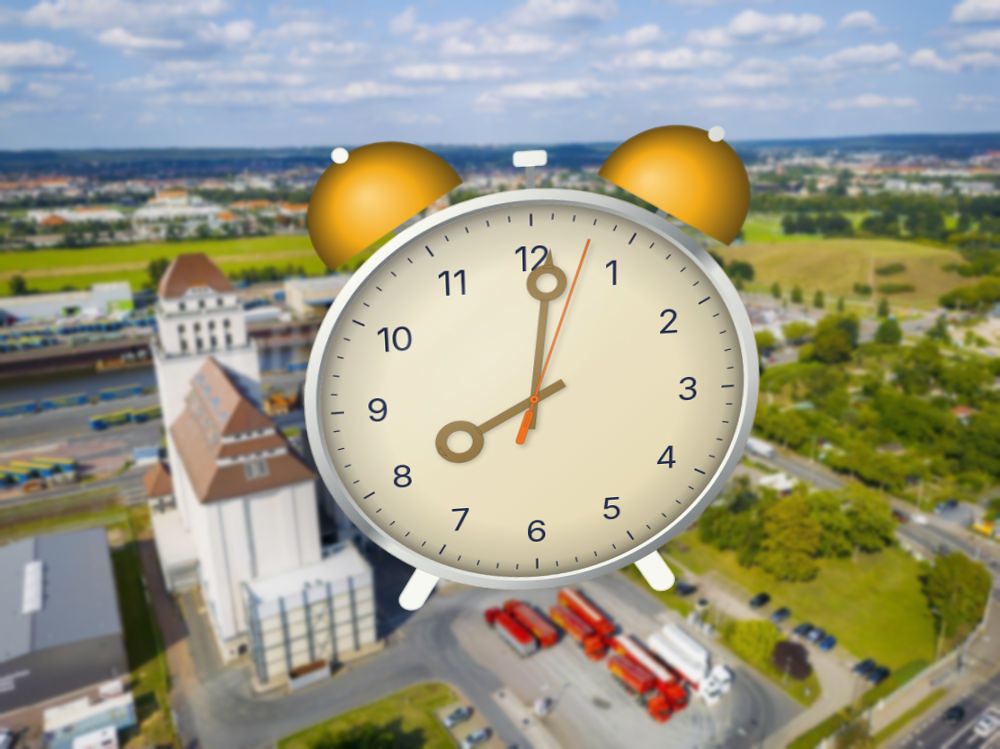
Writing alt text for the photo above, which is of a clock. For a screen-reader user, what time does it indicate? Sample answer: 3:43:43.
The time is 8:01:03
